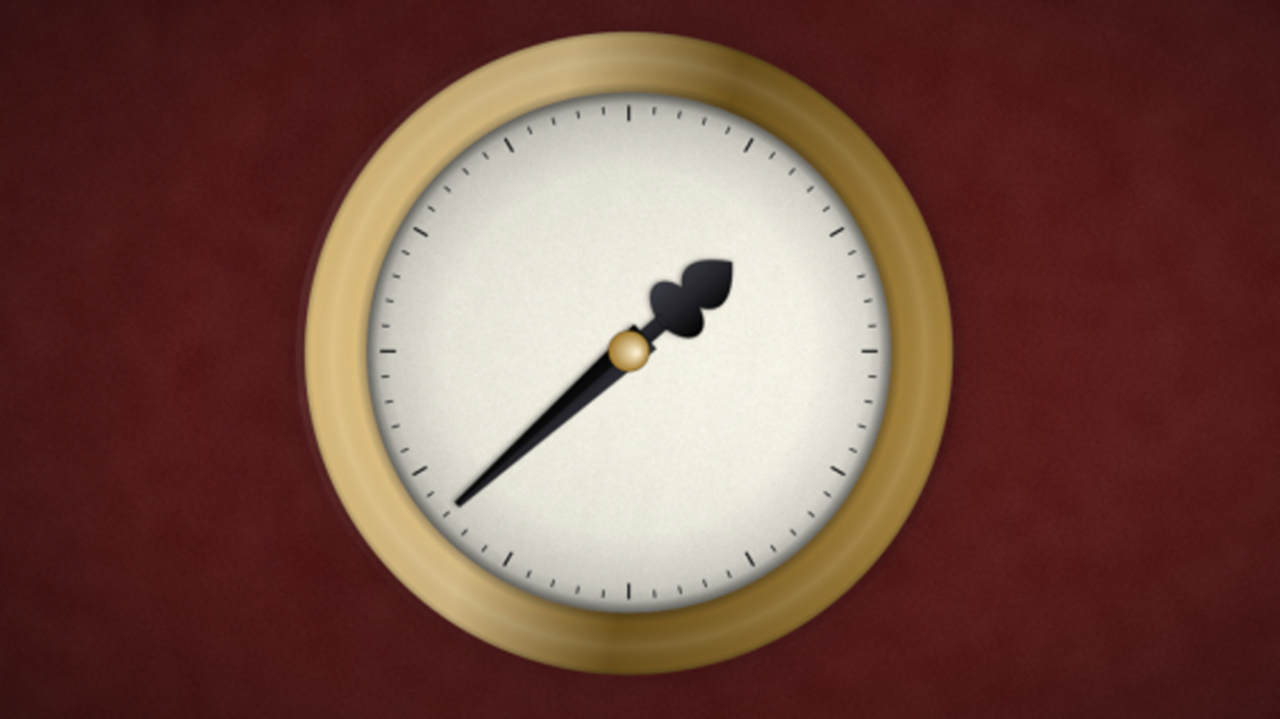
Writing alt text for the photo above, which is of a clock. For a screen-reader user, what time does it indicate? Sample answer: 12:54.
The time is 1:38
